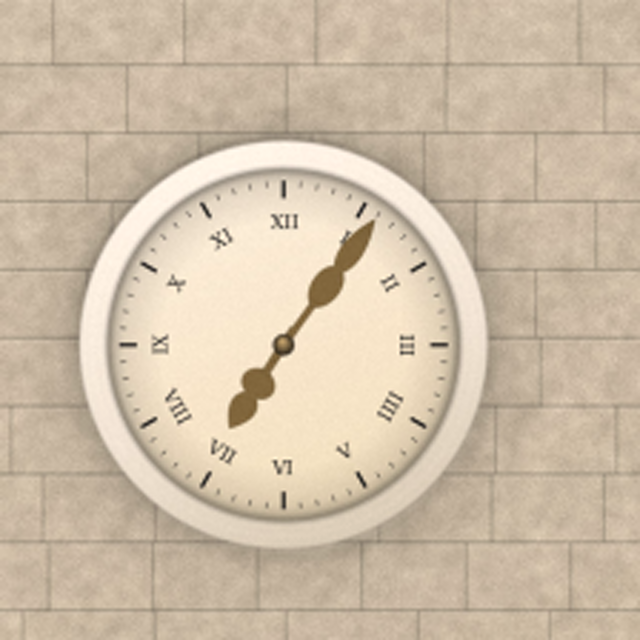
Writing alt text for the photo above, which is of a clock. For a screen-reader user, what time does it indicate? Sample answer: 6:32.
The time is 7:06
